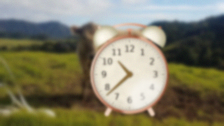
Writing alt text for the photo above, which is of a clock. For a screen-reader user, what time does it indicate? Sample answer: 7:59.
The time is 10:38
